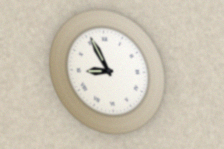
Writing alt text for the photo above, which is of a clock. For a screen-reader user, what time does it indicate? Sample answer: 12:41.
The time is 8:56
